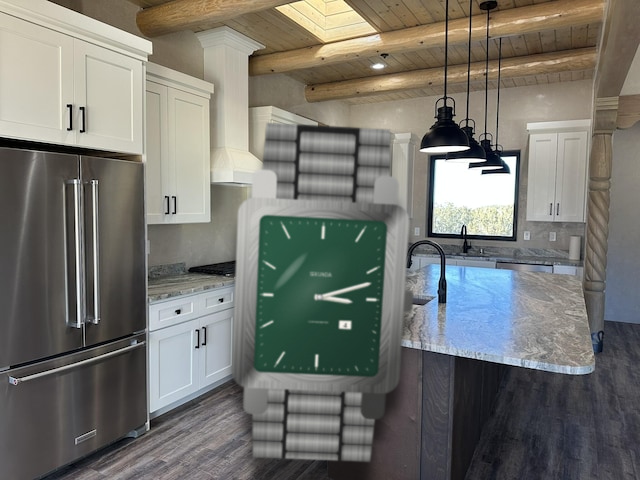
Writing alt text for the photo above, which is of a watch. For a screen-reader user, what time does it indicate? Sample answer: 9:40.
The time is 3:12
